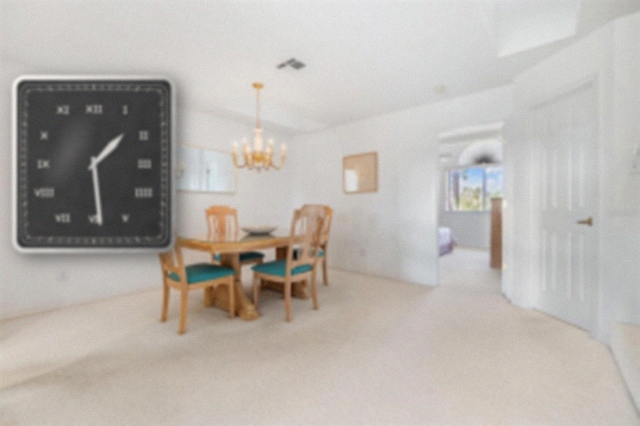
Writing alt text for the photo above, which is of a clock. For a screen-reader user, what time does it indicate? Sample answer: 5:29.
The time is 1:29
